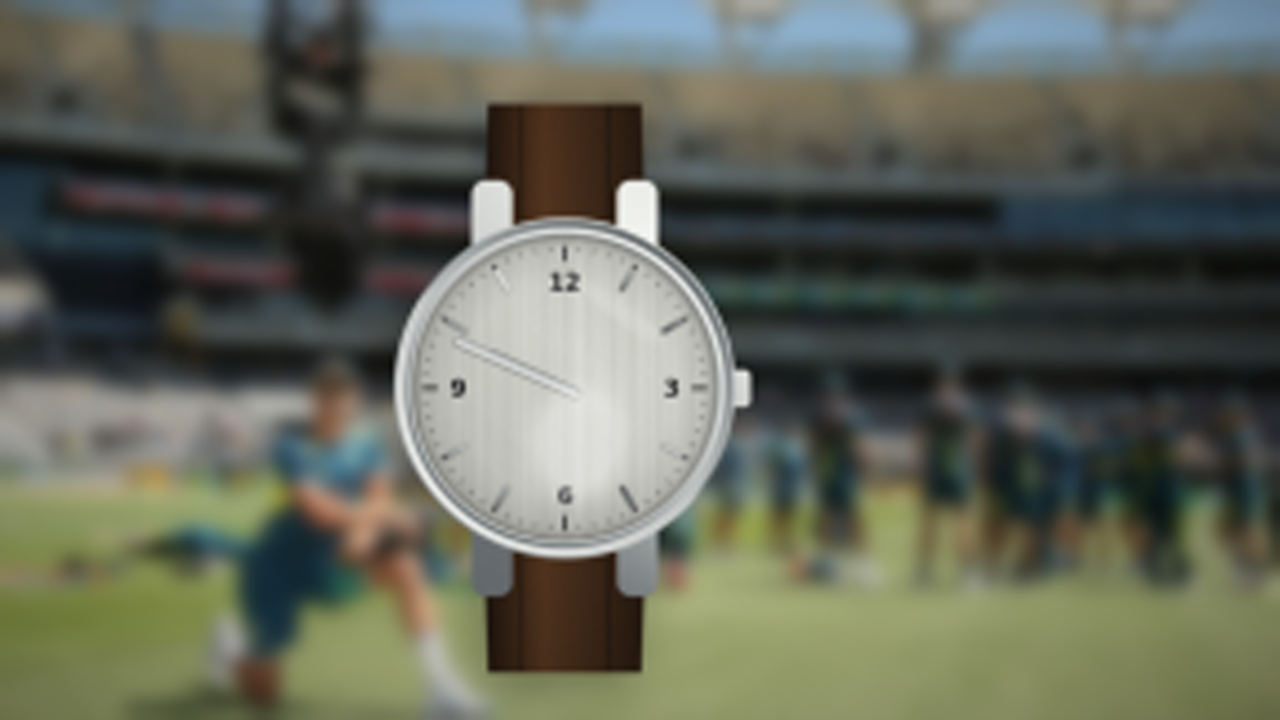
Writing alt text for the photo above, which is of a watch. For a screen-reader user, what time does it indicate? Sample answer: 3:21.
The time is 9:49
